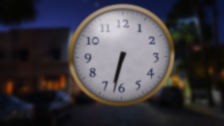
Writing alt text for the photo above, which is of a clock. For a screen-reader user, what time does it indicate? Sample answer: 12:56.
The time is 6:32
